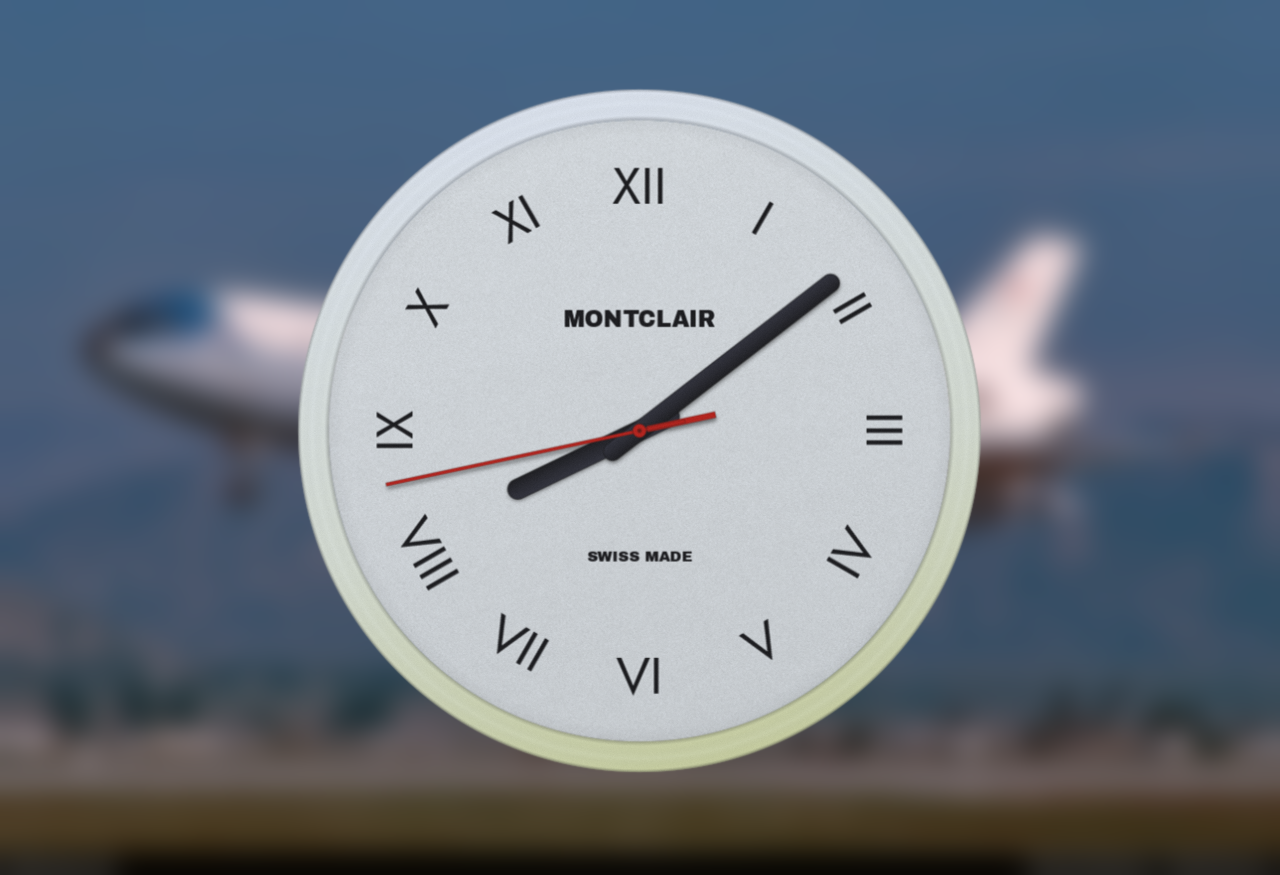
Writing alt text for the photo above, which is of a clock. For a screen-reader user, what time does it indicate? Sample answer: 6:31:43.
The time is 8:08:43
